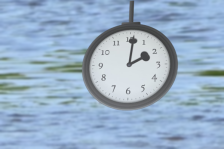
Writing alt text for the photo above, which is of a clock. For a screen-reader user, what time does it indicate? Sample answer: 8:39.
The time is 2:01
